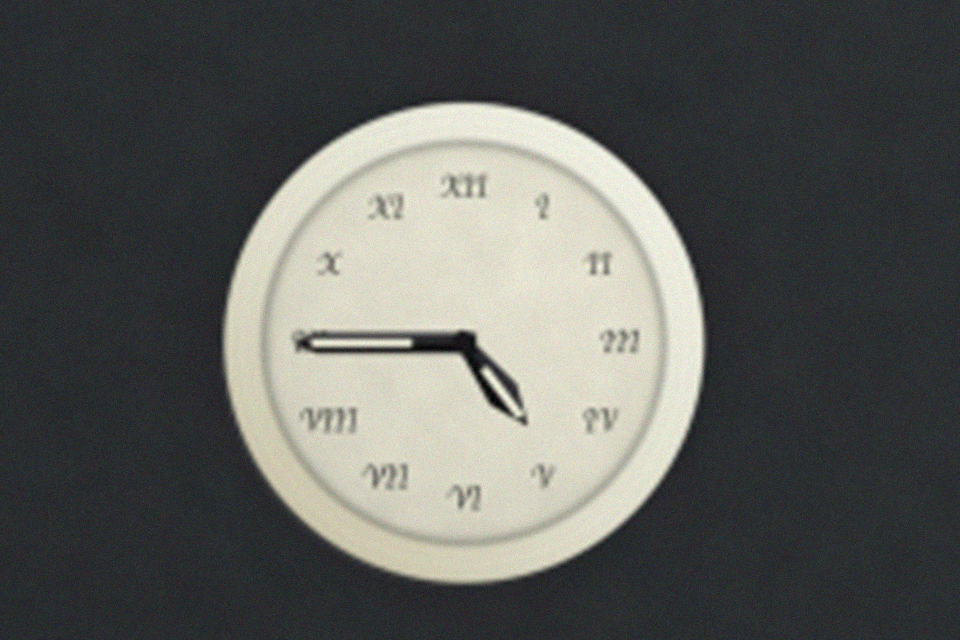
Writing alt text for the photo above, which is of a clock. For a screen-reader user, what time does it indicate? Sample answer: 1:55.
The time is 4:45
